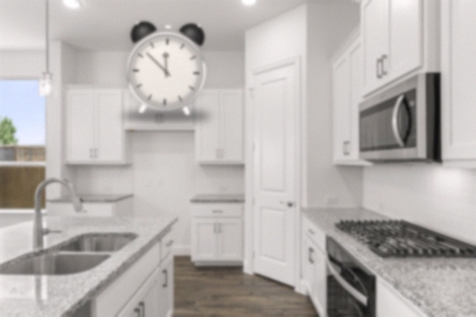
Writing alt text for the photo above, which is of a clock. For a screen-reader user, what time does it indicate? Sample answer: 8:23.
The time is 11:52
